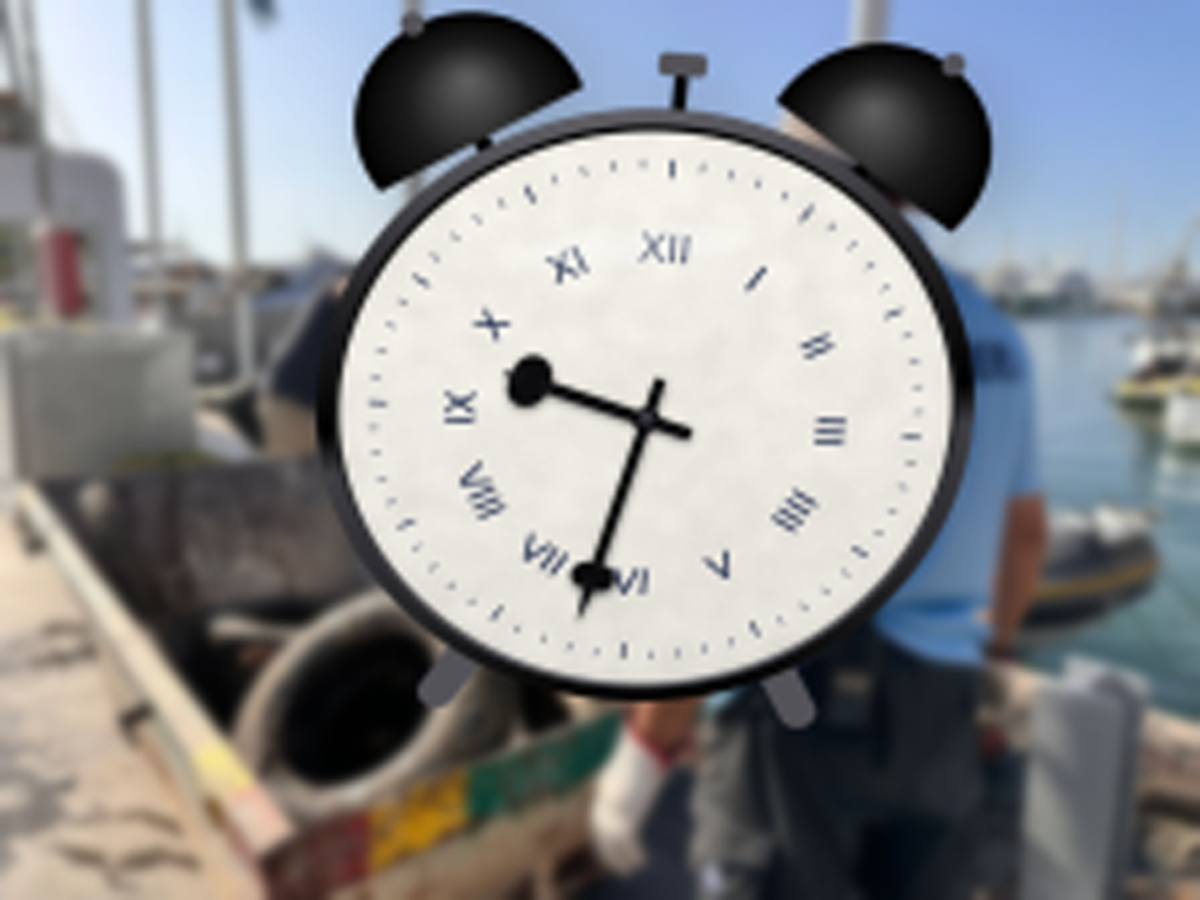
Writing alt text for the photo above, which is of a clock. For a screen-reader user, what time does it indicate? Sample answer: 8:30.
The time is 9:32
